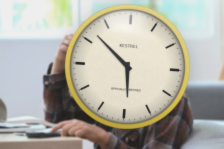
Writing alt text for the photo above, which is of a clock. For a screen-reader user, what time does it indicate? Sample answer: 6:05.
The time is 5:52
